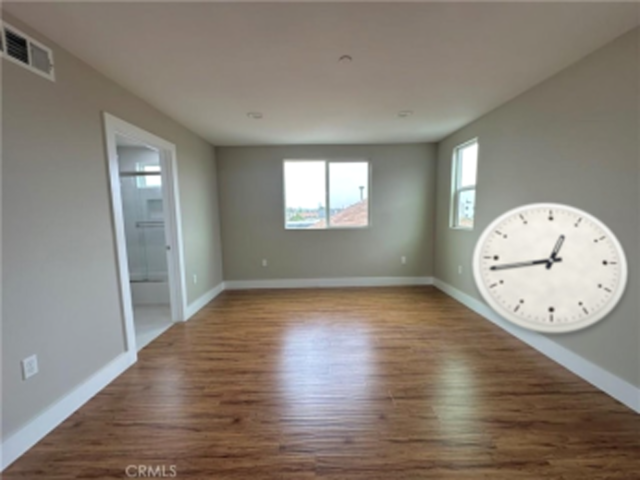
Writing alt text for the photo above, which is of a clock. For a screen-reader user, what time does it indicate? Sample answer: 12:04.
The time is 12:43
